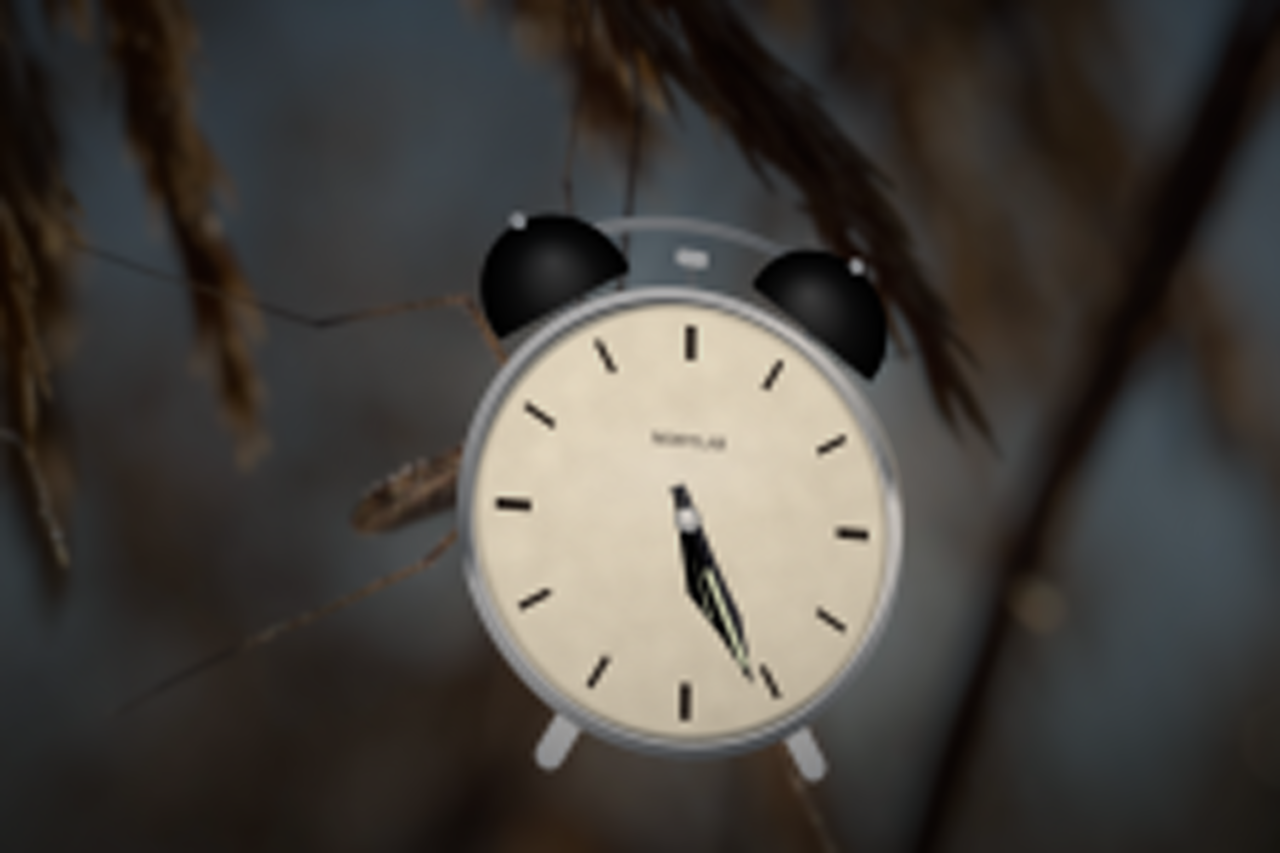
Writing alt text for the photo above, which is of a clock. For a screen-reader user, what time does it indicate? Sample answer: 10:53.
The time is 5:26
